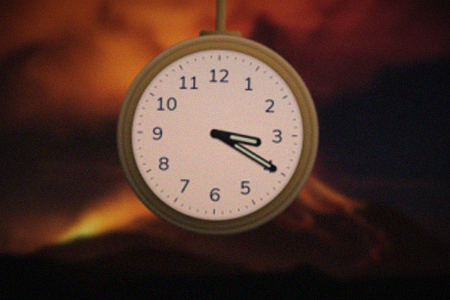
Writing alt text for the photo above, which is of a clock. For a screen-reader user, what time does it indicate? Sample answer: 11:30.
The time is 3:20
